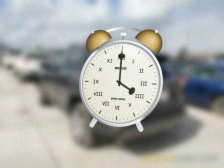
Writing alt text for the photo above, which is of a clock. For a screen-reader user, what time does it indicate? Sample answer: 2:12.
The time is 4:00
